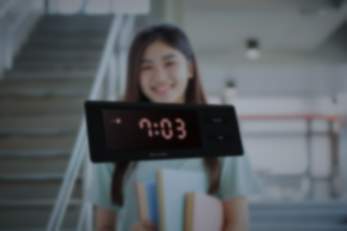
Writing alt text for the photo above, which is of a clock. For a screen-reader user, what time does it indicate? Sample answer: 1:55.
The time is 7:03
